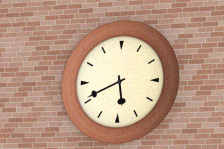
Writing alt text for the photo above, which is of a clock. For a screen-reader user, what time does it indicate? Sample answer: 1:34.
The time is 5:41
